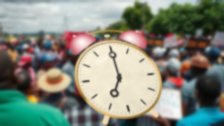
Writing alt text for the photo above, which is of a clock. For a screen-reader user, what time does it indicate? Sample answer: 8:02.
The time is 7:00
